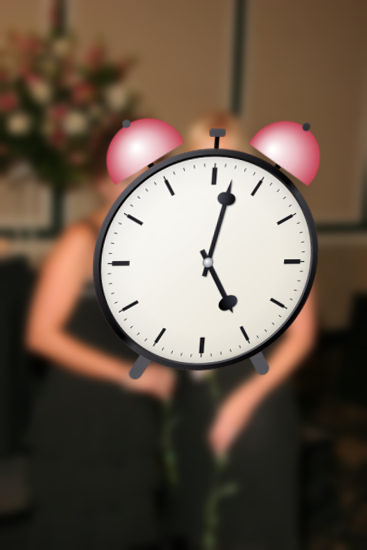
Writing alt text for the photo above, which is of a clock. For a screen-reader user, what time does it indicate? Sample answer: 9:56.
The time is 5:02
